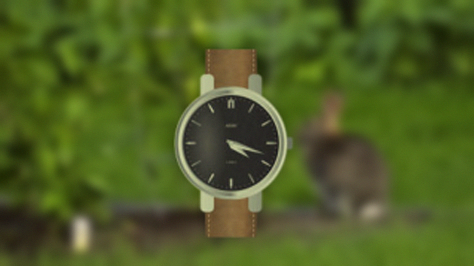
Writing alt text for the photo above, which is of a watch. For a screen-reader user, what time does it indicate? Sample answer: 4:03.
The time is 4:18
